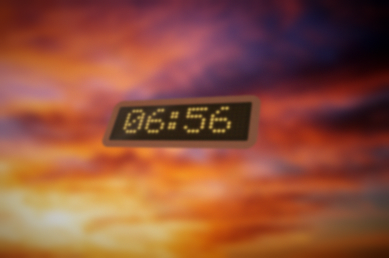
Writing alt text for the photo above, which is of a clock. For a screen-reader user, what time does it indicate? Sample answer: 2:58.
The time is 6:56
